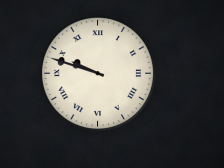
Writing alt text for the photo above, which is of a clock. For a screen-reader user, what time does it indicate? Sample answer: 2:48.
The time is 9:48
